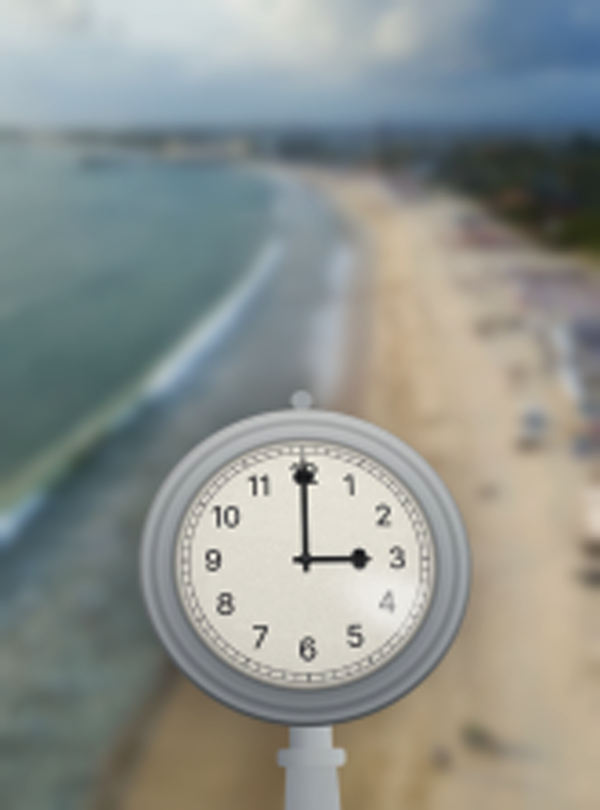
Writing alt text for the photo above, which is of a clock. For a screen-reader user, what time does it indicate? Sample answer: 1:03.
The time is 3:00
